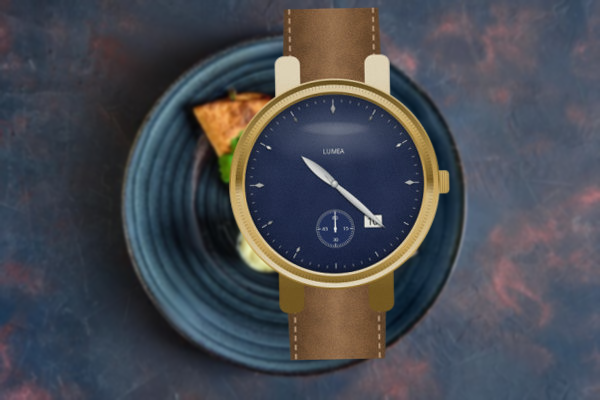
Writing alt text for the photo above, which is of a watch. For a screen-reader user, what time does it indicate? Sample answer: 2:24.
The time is 10:22
